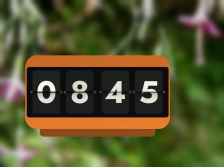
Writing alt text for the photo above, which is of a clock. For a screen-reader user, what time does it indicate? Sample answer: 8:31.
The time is 8:45
